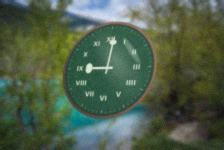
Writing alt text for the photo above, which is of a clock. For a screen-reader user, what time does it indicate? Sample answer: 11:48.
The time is 9:01
